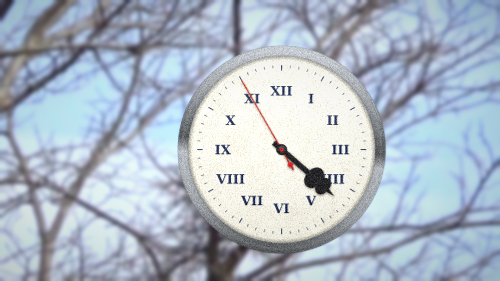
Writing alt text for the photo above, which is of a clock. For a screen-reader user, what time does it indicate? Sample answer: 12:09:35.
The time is 4:21:55
